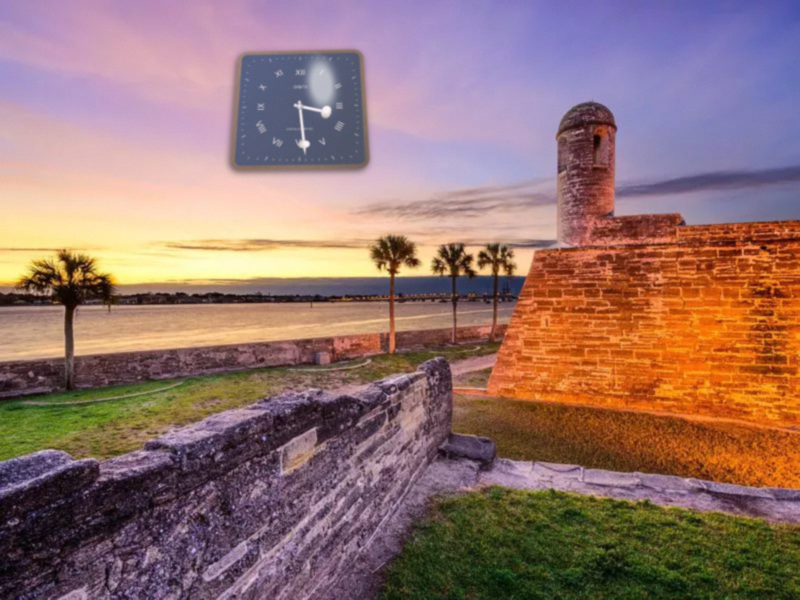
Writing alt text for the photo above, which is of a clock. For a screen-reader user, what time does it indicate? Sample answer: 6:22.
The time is 3:29
